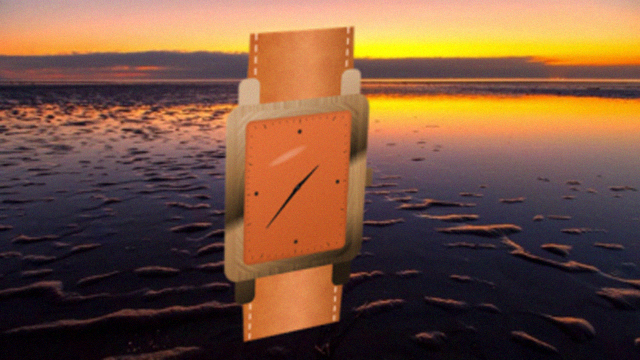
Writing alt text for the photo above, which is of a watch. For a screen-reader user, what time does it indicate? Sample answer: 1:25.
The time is 1:37
